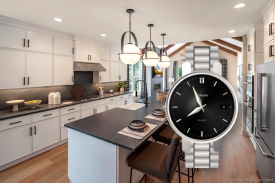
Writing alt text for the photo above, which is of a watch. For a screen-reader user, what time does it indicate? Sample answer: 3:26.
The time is 7:56
